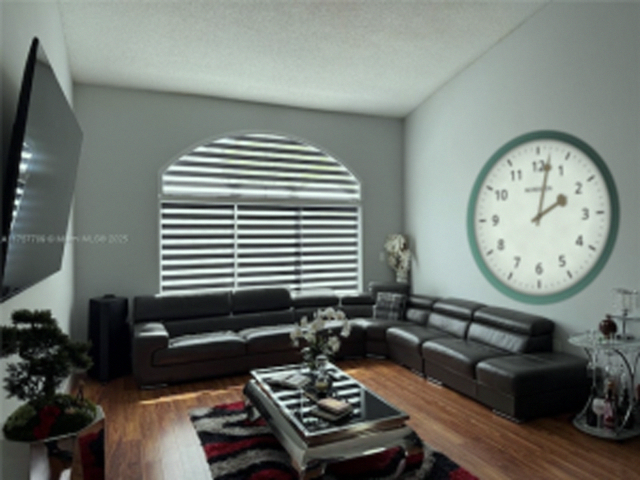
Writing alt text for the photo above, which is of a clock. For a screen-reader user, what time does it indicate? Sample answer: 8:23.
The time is 2:02
